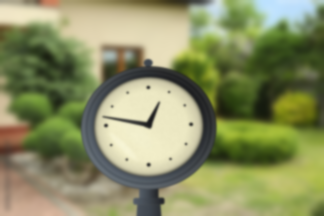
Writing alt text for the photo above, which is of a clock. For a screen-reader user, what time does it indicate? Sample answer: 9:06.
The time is 12:47
